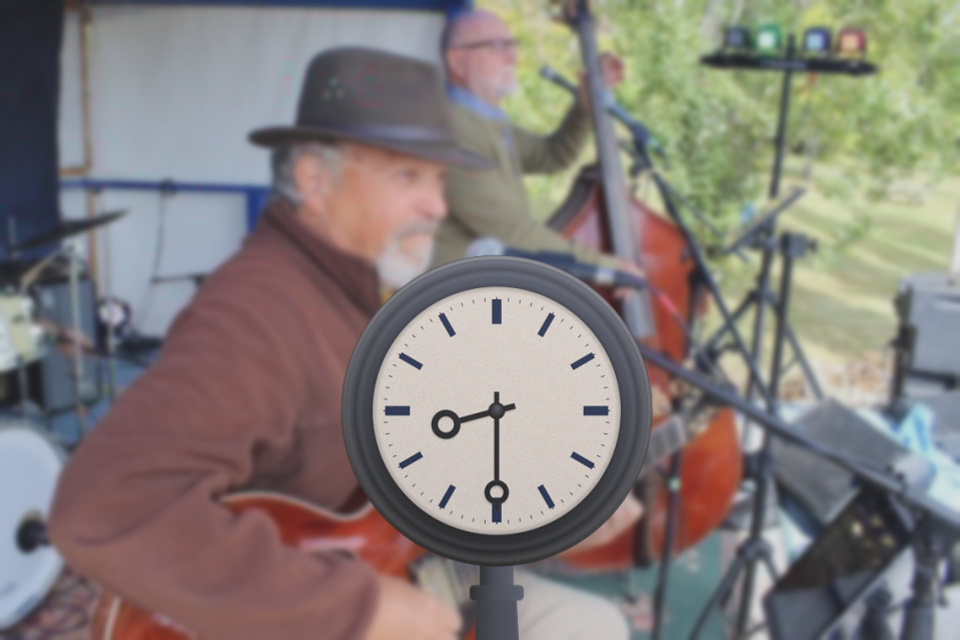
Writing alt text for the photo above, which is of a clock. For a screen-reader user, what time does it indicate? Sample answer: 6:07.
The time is 8:30
